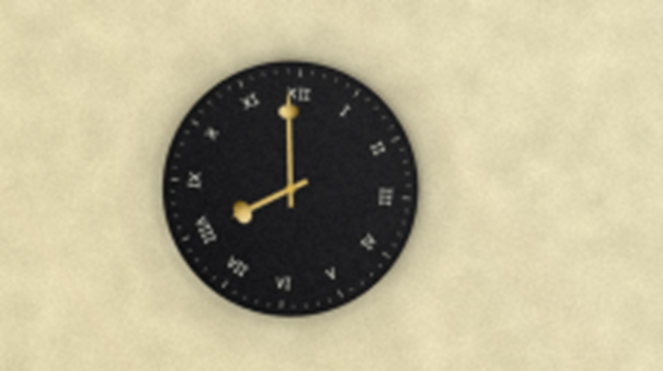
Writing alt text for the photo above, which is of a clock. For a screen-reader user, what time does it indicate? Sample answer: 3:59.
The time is 7:59
